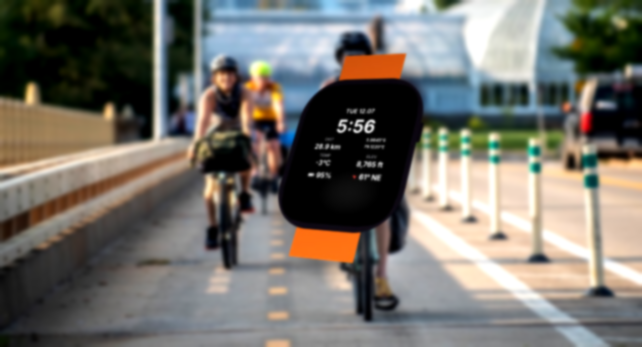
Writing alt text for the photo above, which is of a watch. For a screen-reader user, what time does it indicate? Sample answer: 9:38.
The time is 5:56
